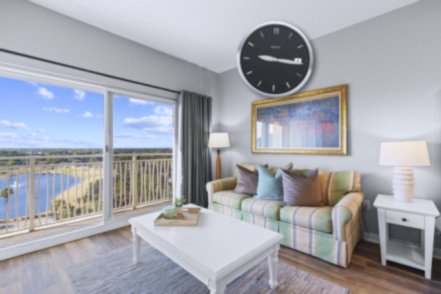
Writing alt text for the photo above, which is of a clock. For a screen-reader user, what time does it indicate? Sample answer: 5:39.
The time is 9:16
